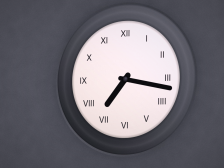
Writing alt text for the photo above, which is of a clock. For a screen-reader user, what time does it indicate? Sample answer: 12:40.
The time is 7:17
